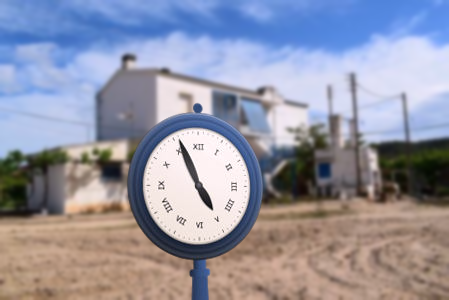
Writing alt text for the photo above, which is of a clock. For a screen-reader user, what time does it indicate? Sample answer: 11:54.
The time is 4:56
